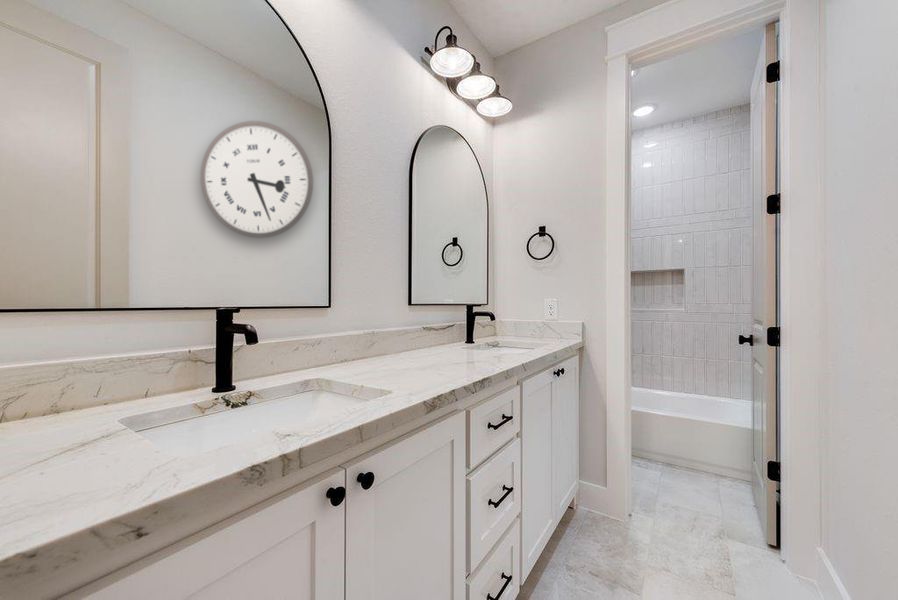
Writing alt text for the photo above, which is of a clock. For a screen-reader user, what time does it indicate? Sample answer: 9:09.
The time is 3:27
